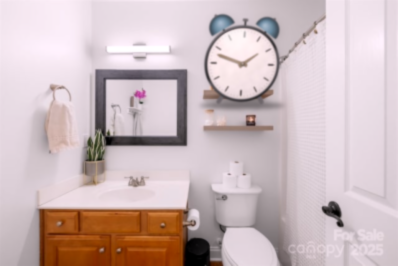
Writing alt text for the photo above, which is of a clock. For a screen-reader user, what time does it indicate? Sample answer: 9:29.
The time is 1:48
